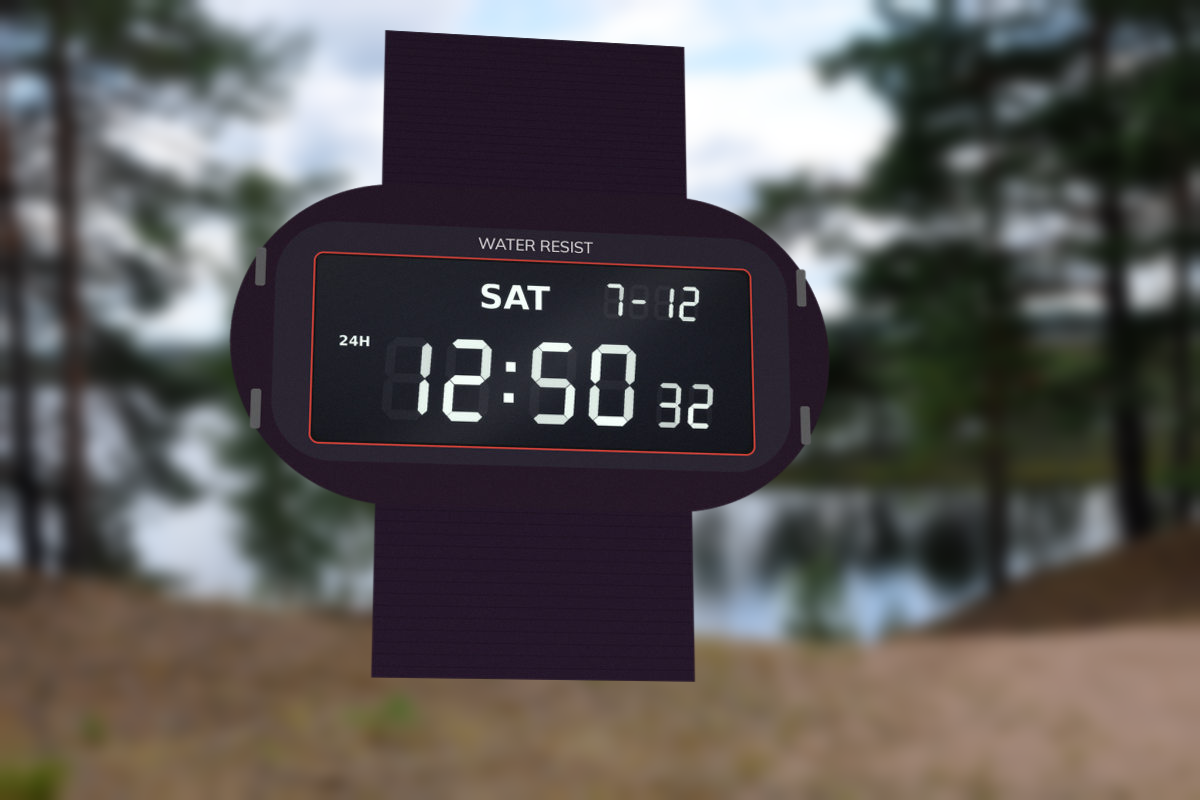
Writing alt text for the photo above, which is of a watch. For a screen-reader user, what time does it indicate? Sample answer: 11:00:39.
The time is 12:50:32
